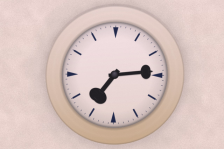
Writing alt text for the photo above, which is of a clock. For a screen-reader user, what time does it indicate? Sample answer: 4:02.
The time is 7:14
